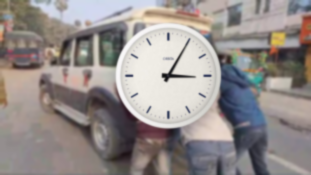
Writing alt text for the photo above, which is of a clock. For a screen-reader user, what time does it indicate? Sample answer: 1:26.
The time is 3:05
